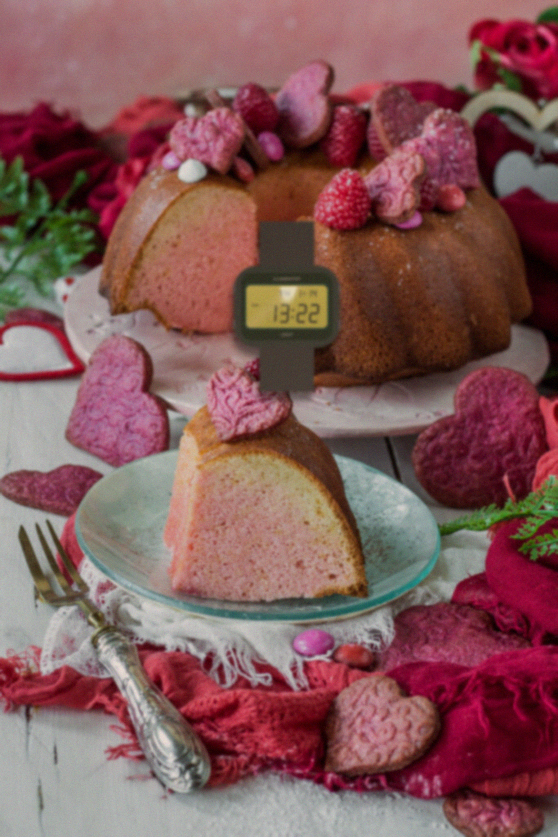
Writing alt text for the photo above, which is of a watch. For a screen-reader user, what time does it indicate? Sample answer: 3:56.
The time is 13:22
